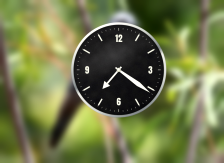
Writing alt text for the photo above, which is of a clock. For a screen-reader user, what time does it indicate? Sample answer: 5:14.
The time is 7:21
